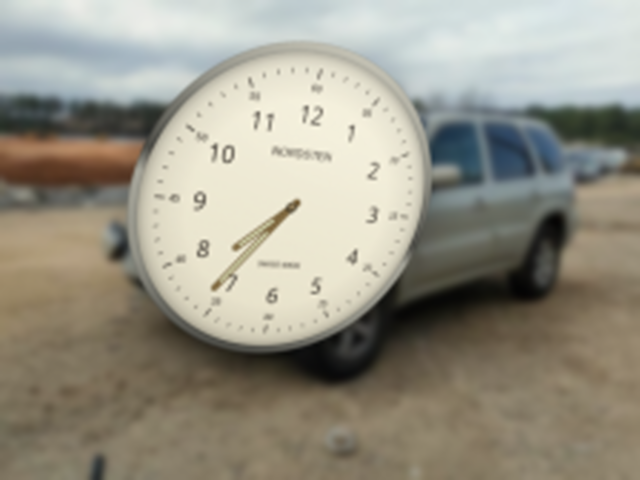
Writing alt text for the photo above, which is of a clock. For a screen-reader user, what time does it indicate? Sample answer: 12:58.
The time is 7:36
